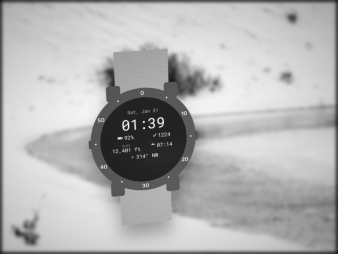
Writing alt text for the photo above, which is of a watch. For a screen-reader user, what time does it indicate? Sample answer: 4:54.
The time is 1:39
